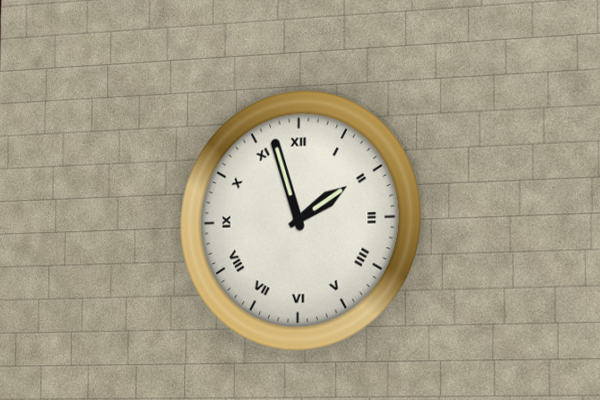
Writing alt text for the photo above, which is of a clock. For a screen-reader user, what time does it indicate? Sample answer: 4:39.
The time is 1:57
